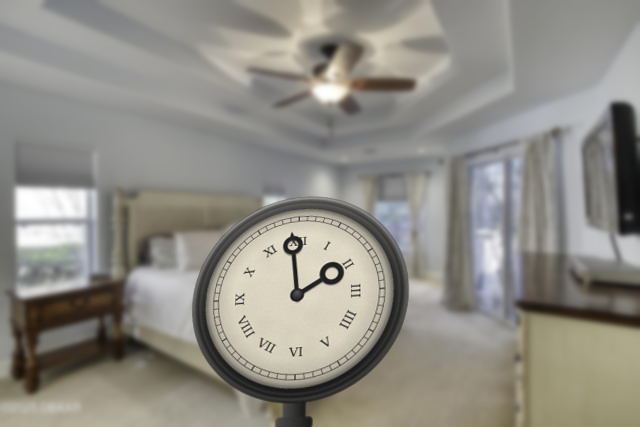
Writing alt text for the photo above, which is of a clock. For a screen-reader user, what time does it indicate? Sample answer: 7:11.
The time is 1:59
